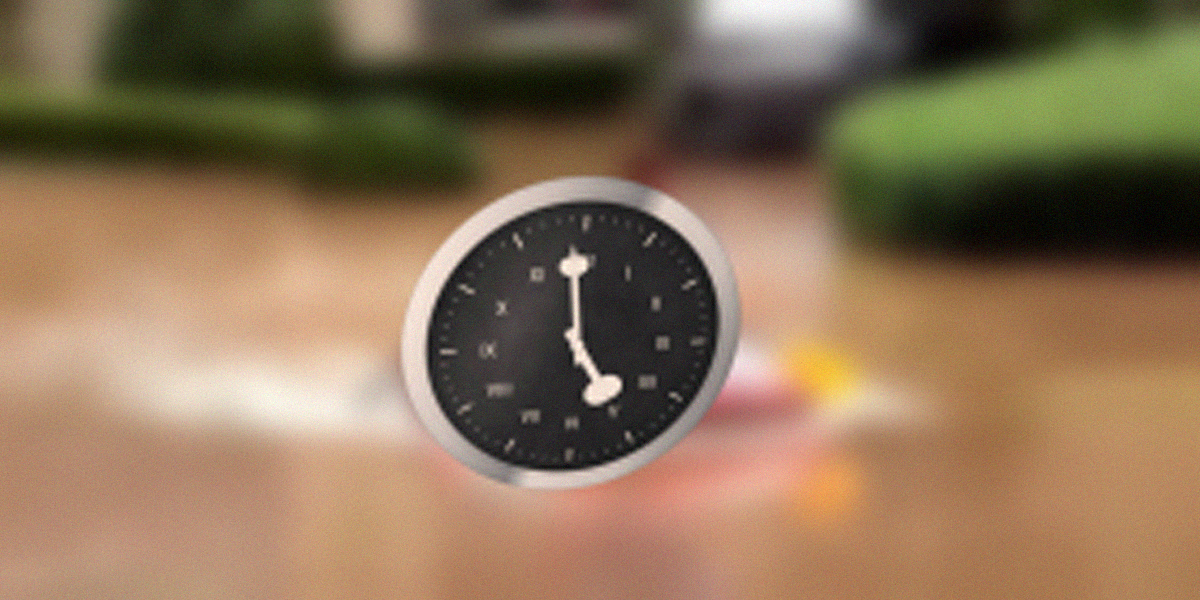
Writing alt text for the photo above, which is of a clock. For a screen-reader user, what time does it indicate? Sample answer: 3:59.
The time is 4:59
